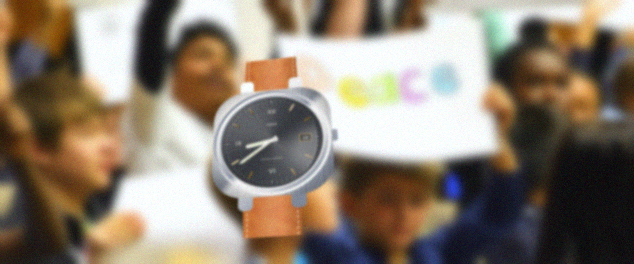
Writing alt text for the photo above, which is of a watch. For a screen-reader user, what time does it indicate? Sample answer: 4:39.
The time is 8:39
